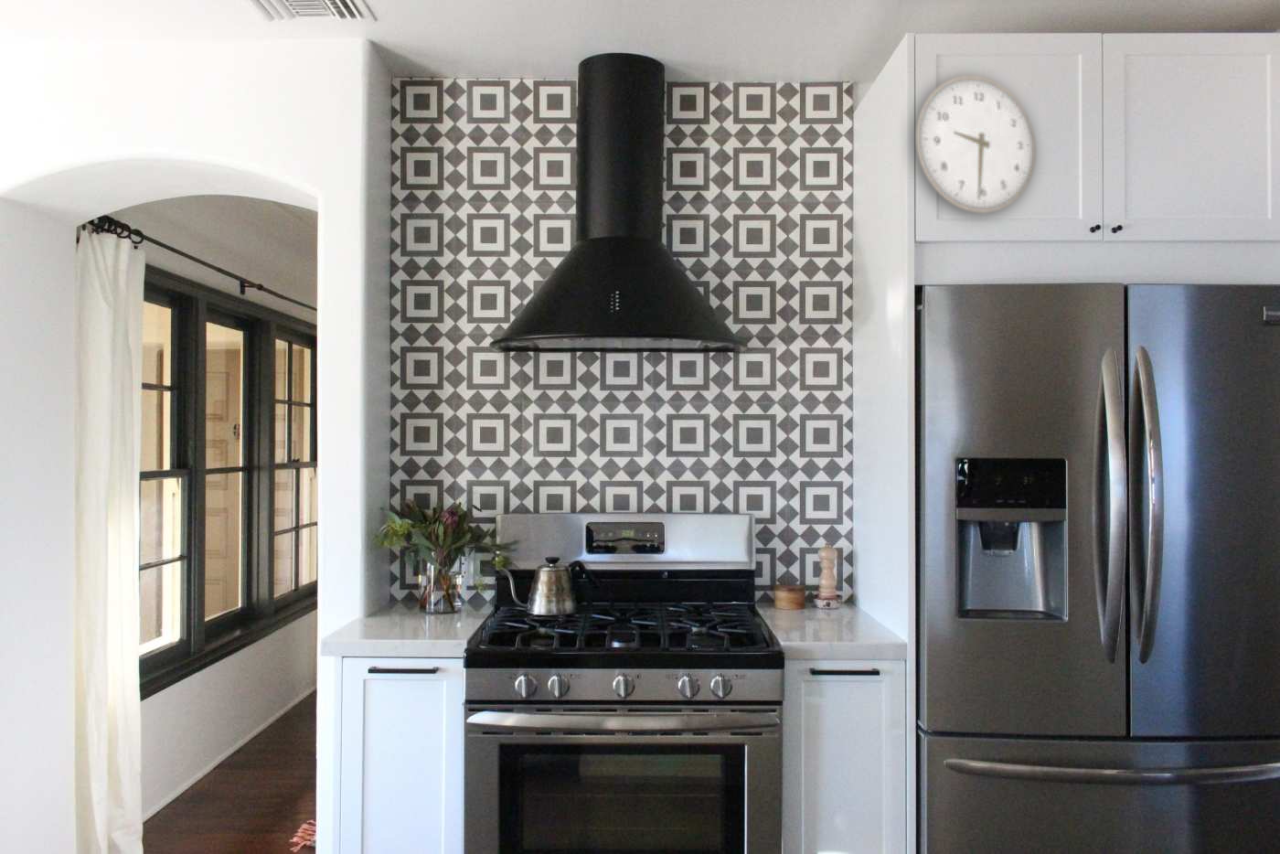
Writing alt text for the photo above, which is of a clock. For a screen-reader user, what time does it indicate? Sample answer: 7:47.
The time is 9:31
